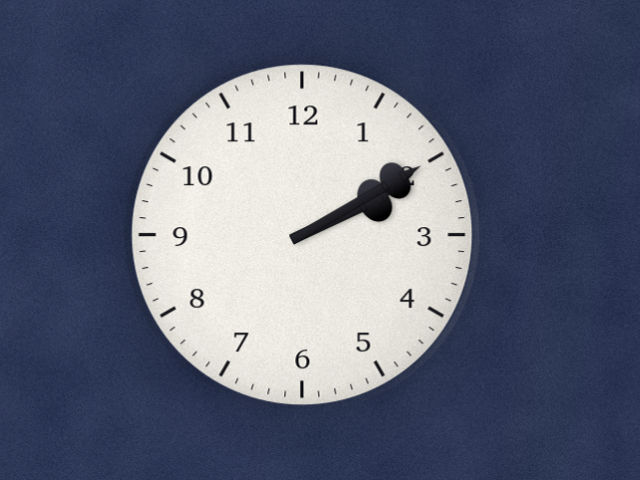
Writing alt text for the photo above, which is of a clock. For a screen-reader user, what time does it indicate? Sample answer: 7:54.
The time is 2:10
